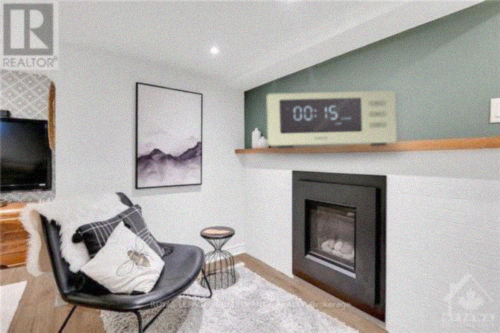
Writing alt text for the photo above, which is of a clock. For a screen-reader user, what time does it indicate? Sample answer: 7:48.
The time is 0:15
